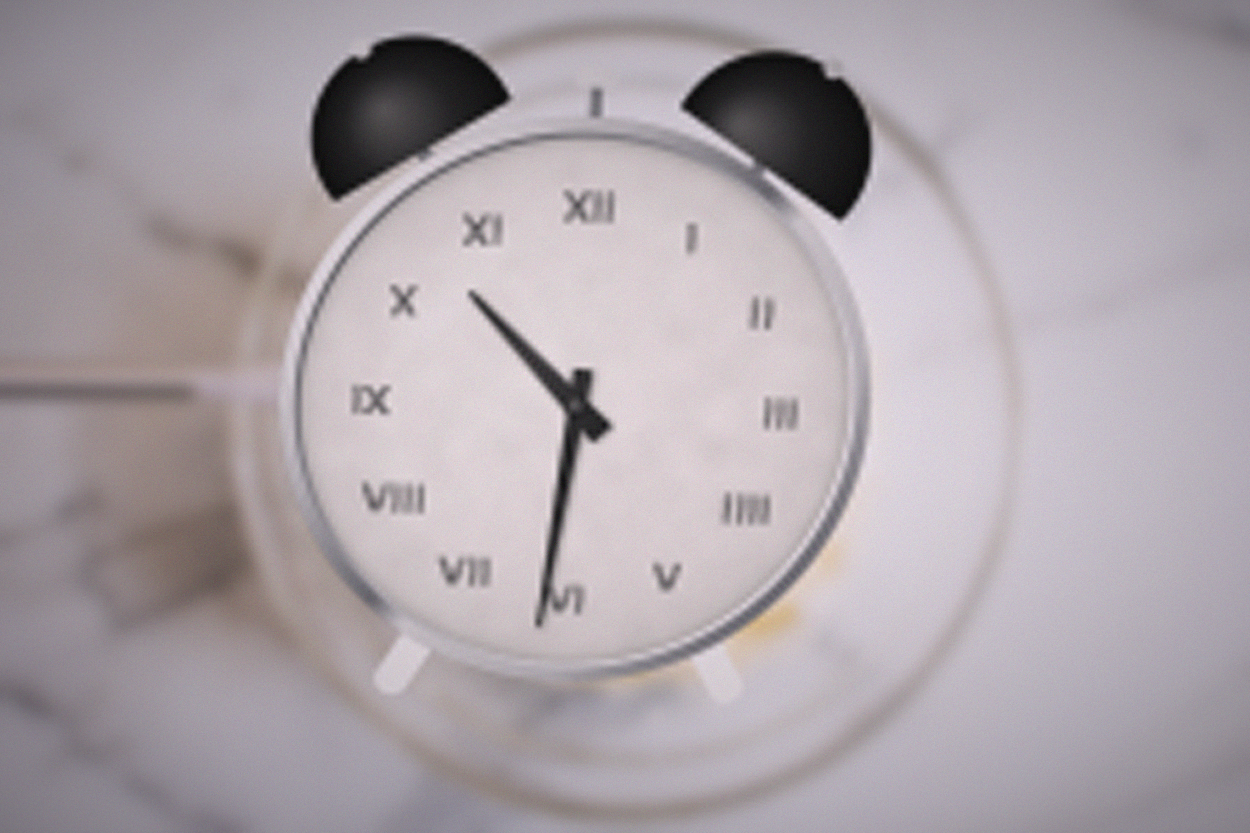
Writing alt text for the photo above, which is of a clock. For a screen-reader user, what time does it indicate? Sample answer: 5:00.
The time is 10:31
